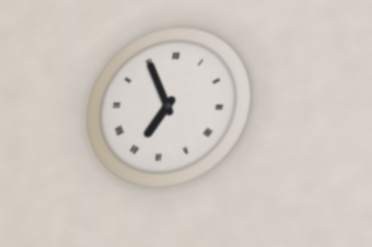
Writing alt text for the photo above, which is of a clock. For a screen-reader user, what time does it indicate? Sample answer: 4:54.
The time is 6:55
